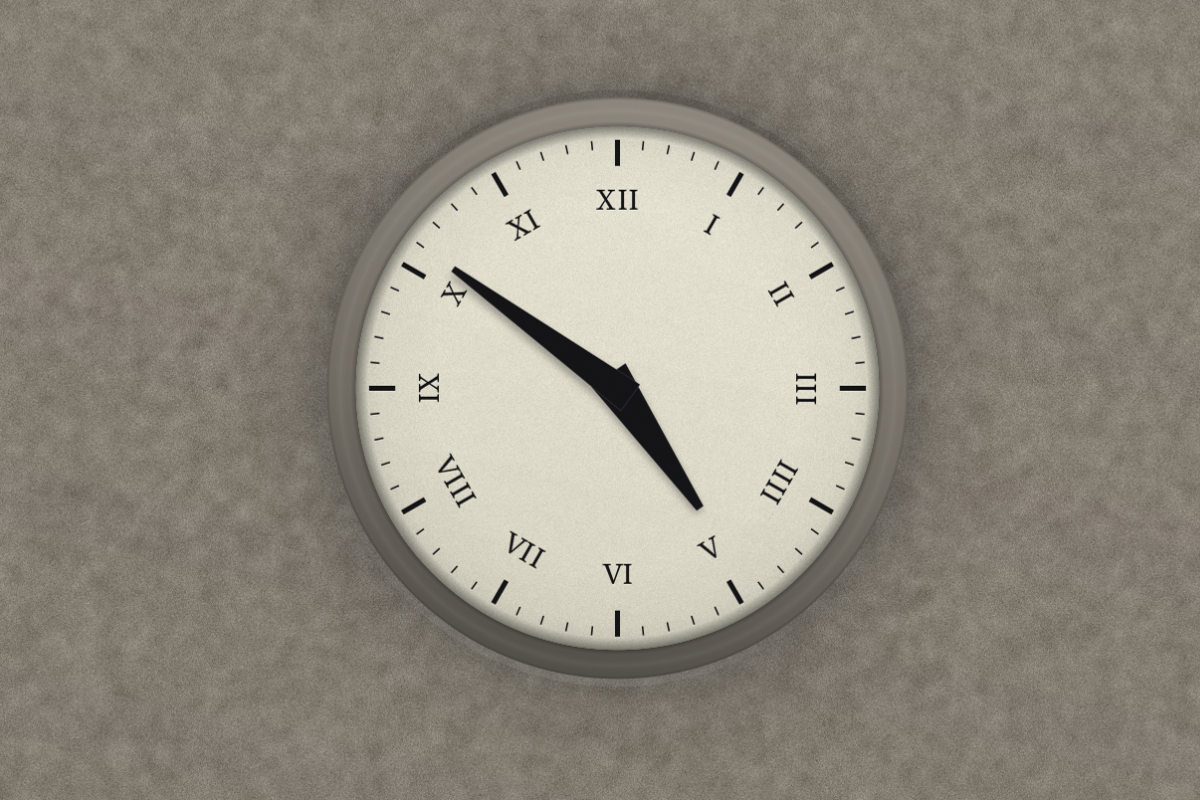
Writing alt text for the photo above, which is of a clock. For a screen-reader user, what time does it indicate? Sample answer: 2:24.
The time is 4:51
